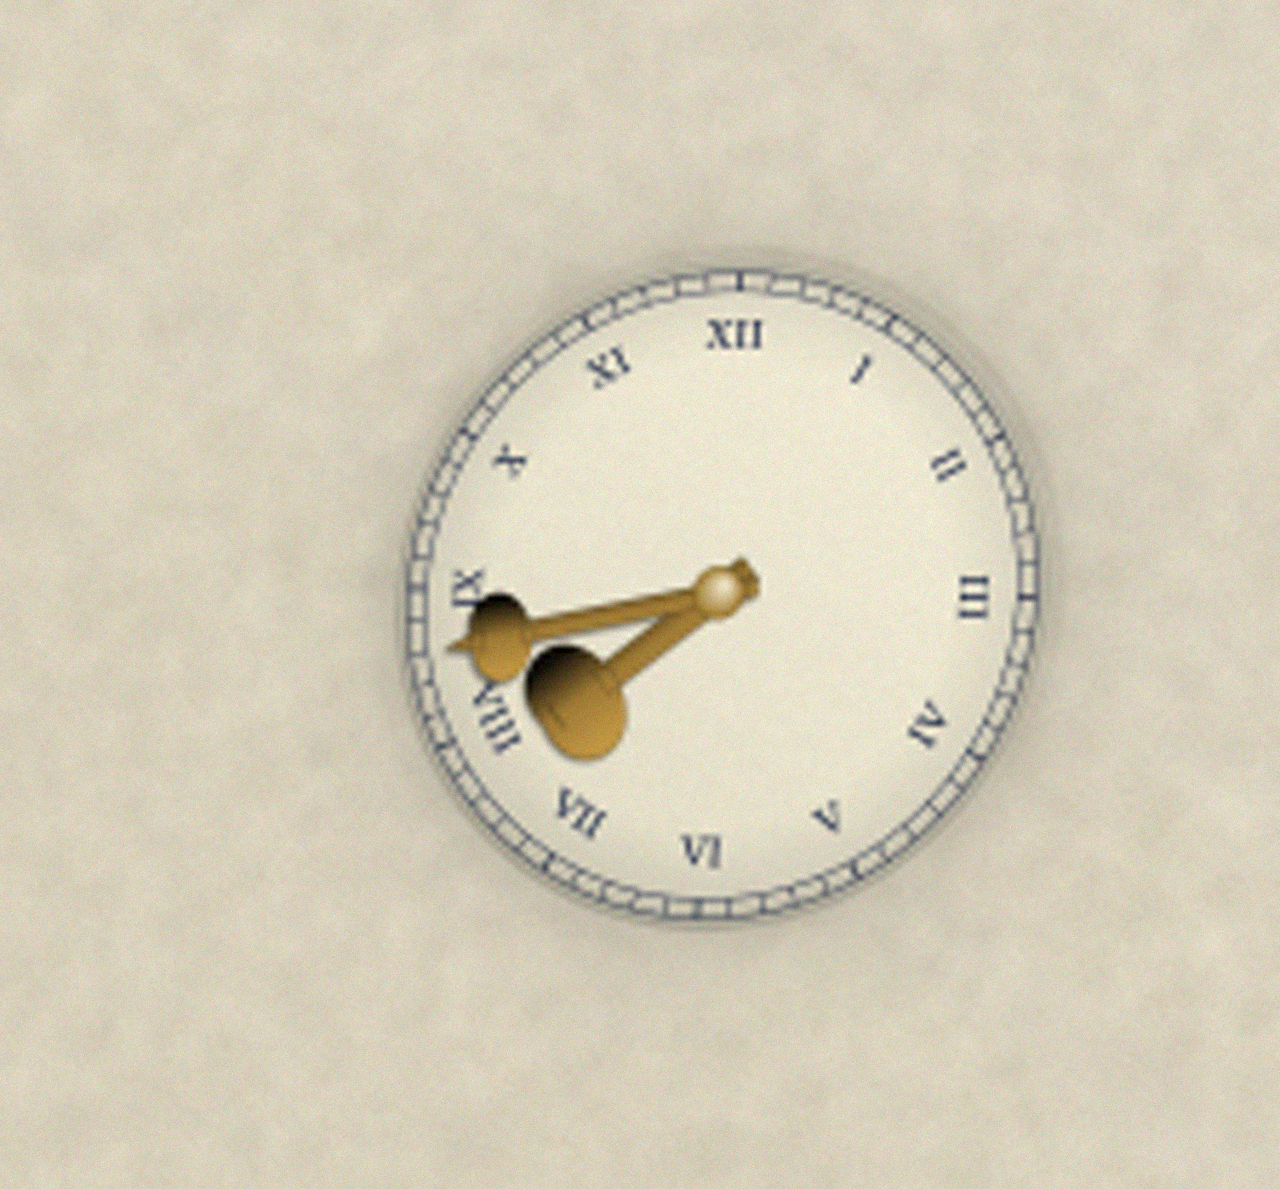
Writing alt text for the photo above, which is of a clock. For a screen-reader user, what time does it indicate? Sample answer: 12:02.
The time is 7:43
